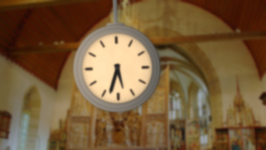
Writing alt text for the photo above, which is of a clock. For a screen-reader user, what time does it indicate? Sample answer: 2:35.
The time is 5:33
